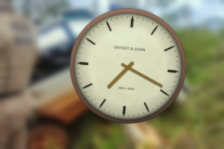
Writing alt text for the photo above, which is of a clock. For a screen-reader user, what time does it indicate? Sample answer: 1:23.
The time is 7:19
